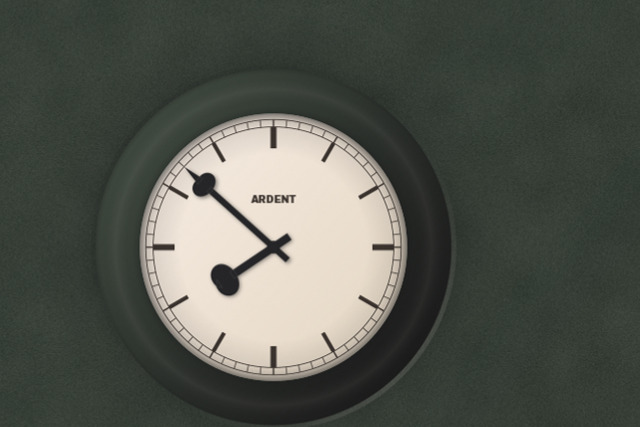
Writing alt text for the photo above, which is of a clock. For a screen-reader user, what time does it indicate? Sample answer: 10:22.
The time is 7:52
